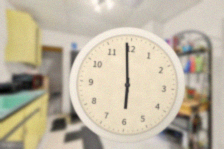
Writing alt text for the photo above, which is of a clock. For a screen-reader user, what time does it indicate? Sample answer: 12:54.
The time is 5:59
